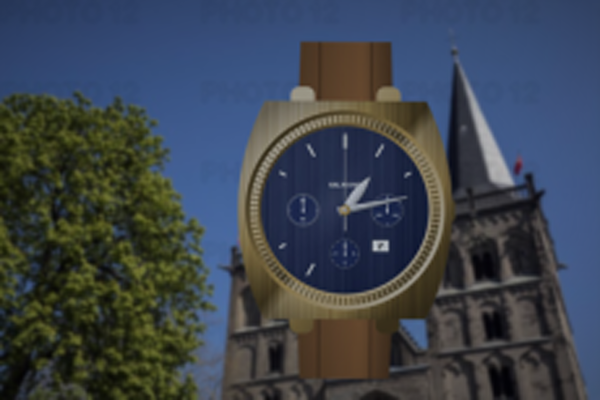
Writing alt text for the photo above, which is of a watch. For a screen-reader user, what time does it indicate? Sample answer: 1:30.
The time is 1:13
